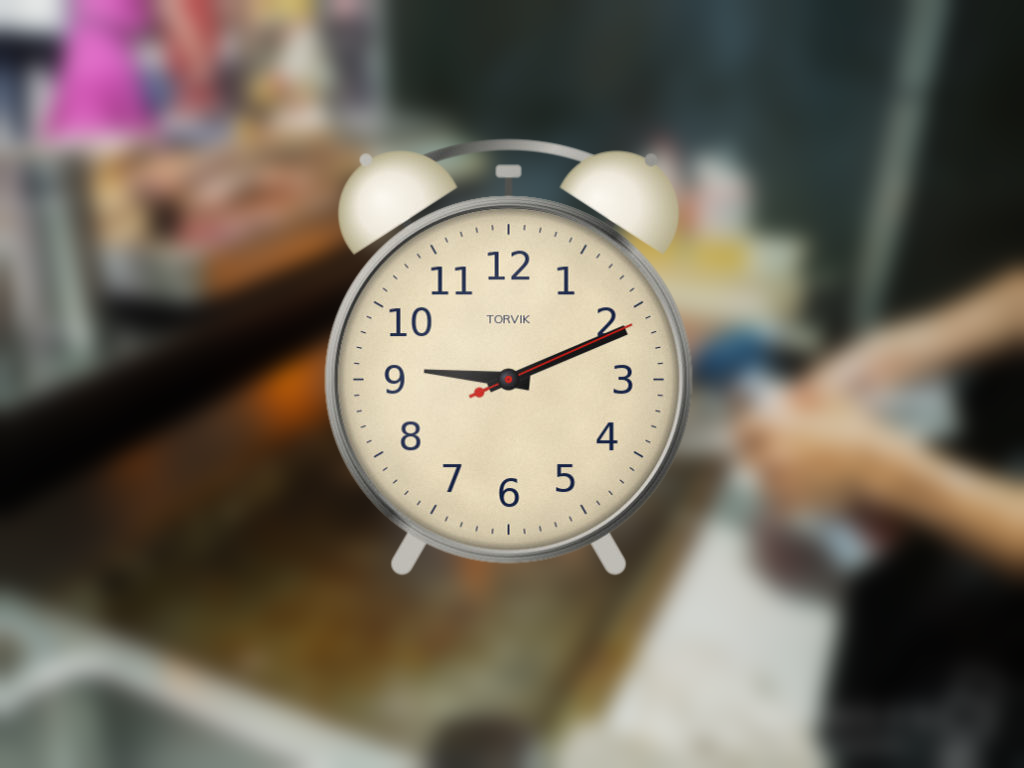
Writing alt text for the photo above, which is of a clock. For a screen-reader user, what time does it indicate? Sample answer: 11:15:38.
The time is 9:11:11
